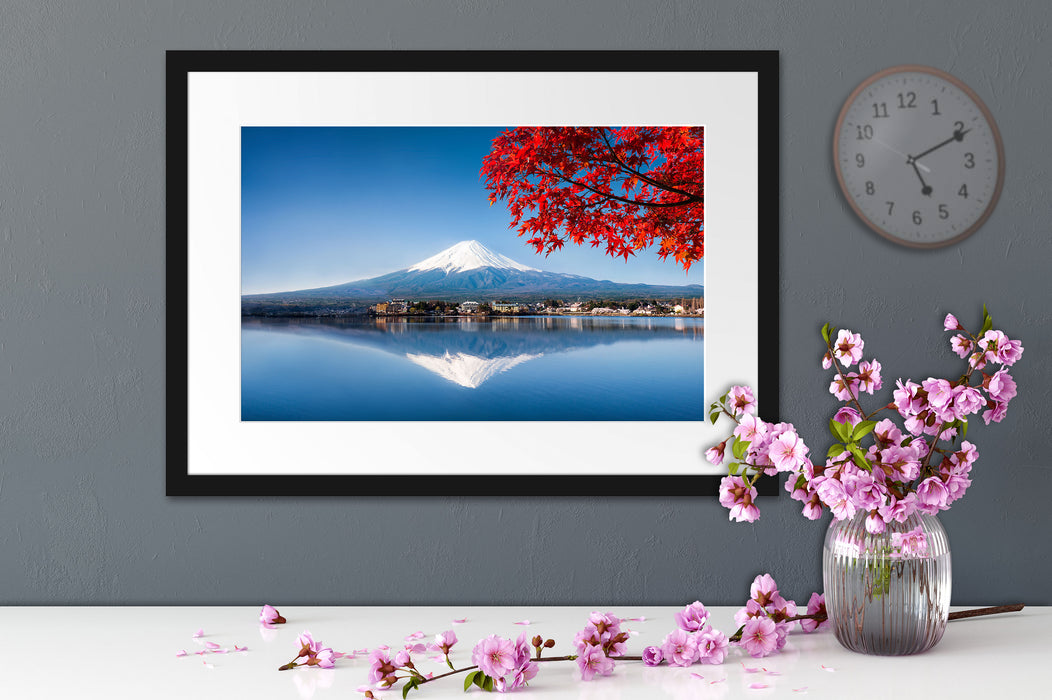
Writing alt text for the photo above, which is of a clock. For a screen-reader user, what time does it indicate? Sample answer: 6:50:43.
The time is 5:10:50
